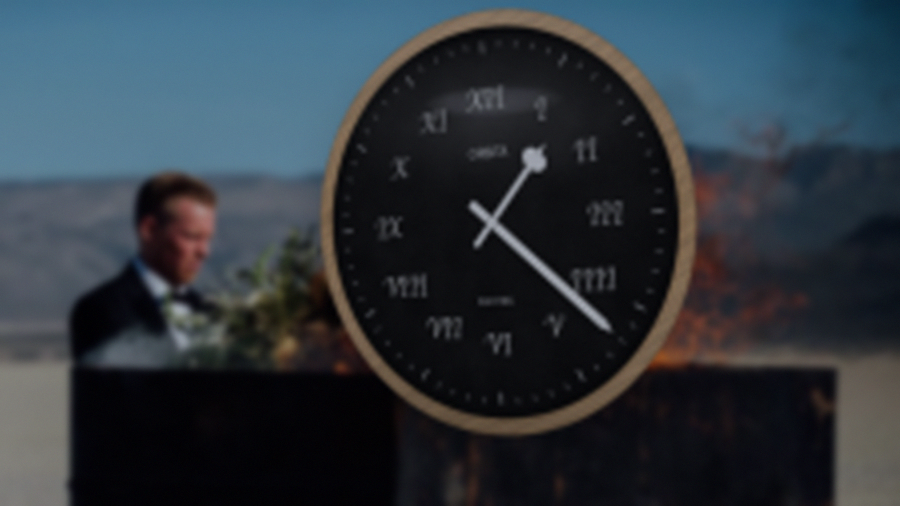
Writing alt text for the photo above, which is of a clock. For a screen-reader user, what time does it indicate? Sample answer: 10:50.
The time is 1:22
